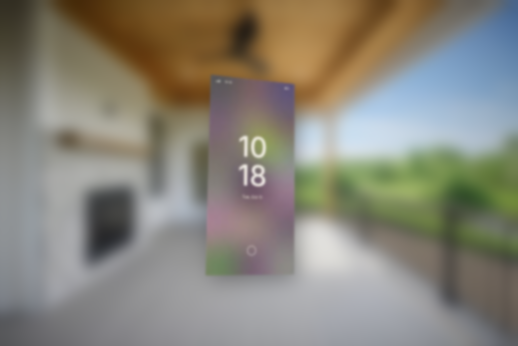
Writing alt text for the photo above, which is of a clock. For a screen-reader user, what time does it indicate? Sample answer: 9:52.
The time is 10:18
